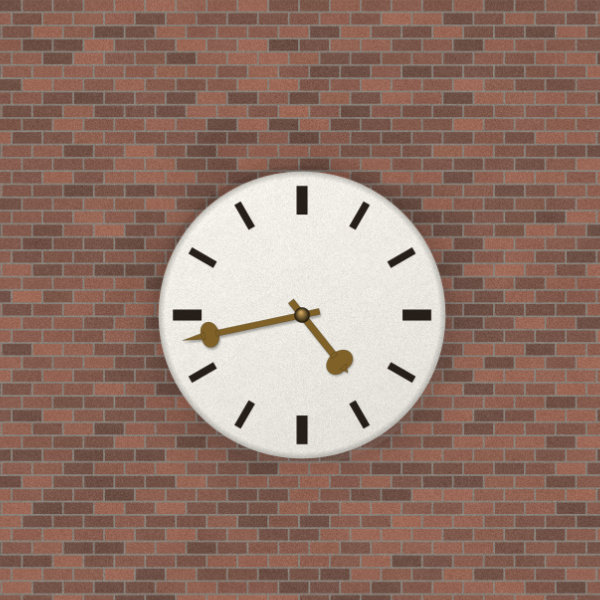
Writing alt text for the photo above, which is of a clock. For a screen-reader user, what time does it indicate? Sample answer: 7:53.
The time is 4:43
